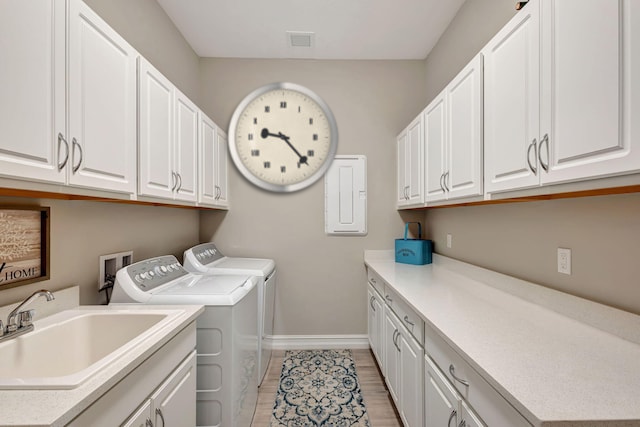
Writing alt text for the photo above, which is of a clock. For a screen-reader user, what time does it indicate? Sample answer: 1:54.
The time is 9:23
